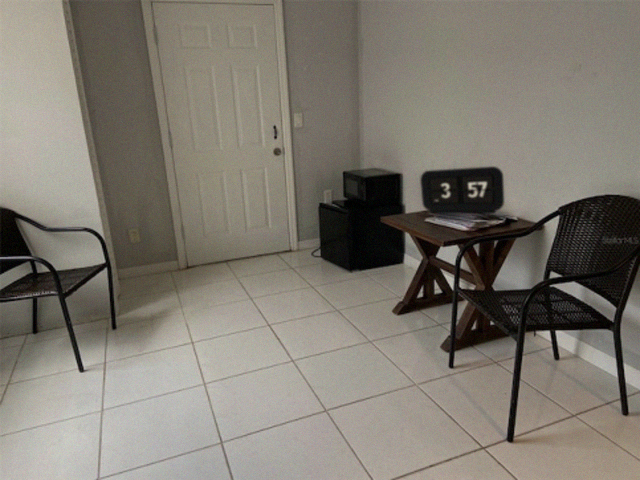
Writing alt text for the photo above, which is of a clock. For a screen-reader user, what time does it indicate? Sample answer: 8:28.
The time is 3:57
